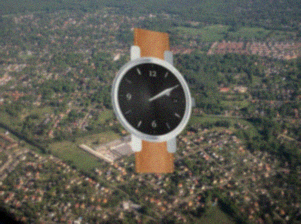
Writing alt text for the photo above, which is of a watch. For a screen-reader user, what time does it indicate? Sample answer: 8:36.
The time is 2:10
